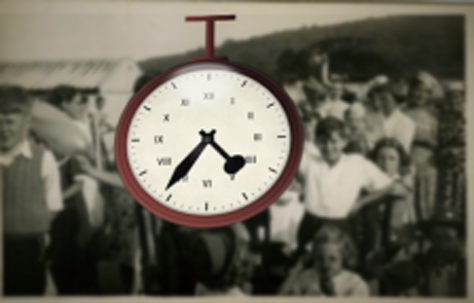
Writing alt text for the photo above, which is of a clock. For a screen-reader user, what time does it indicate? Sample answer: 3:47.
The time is 4:36
